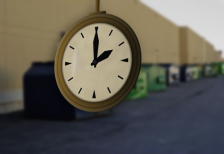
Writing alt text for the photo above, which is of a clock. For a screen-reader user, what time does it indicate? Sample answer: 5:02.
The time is 2:00
